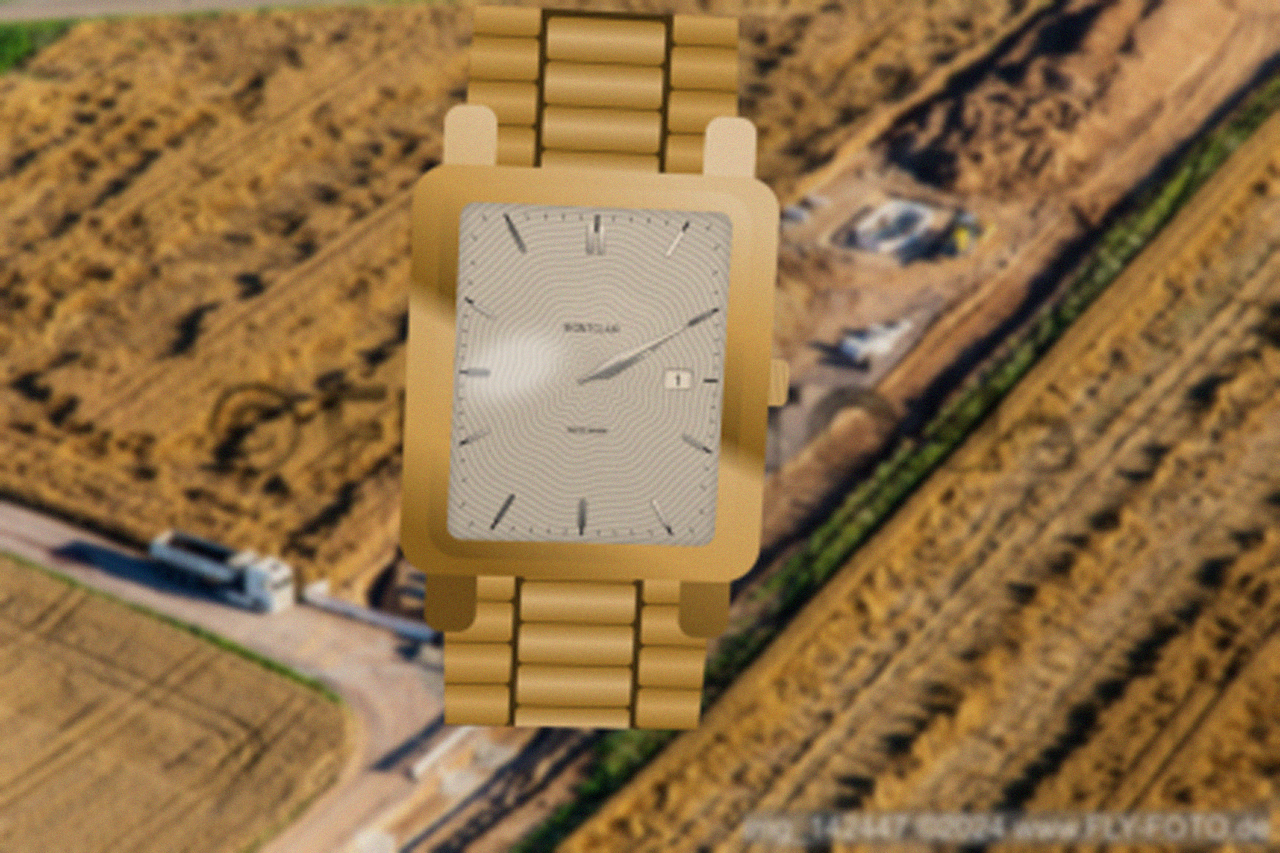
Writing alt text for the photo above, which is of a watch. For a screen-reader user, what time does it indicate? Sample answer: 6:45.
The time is 2:10
